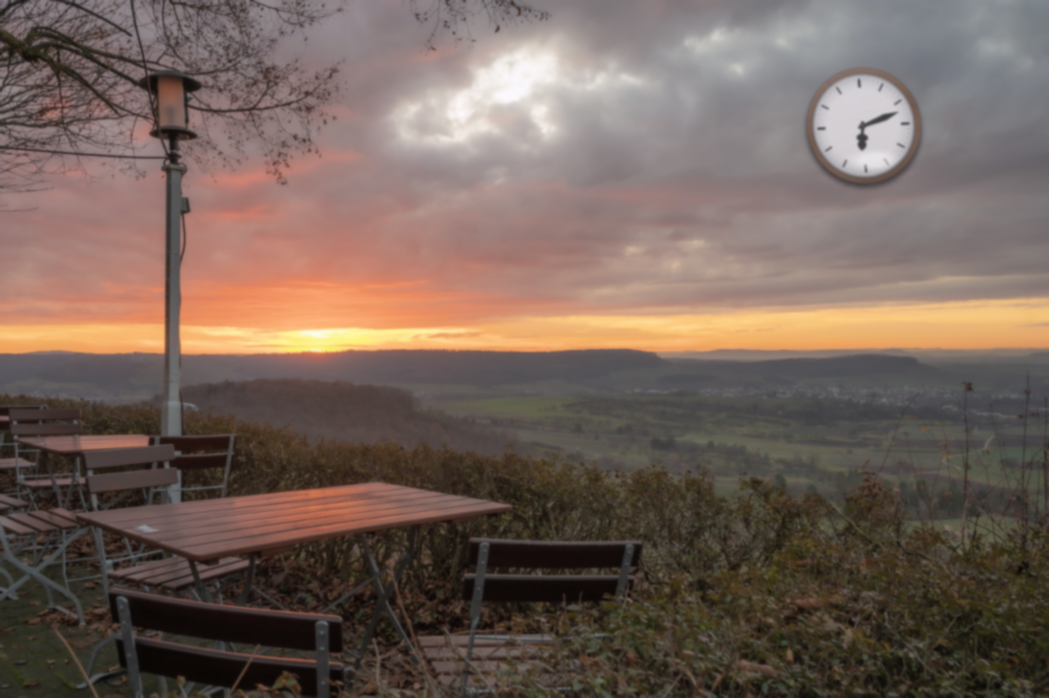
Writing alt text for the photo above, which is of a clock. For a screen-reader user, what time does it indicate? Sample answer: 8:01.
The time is 6:12
